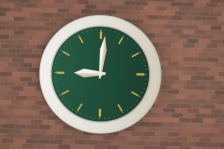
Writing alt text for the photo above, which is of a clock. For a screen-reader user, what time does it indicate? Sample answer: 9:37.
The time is 9:01
